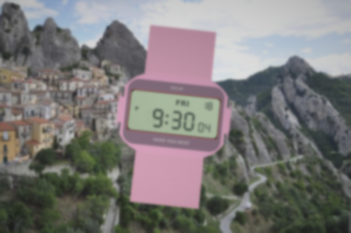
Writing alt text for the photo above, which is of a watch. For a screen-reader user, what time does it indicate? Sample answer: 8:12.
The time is 9:30
